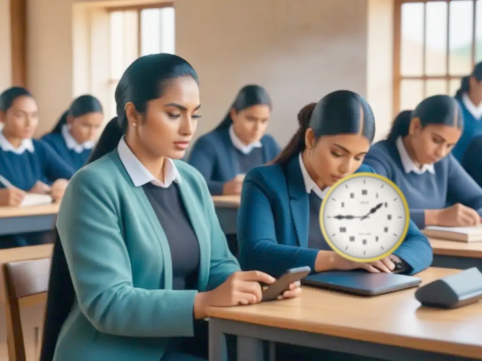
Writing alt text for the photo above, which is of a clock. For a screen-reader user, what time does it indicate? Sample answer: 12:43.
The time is 1:45
